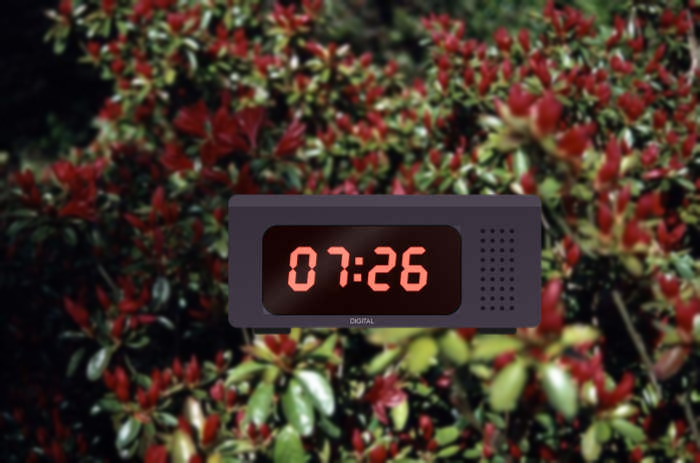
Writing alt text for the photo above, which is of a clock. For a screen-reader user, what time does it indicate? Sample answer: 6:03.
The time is 7:26
